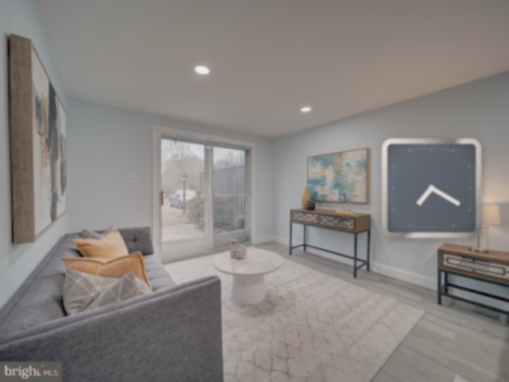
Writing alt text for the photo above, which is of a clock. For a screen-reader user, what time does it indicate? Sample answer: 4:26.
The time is 7:20
